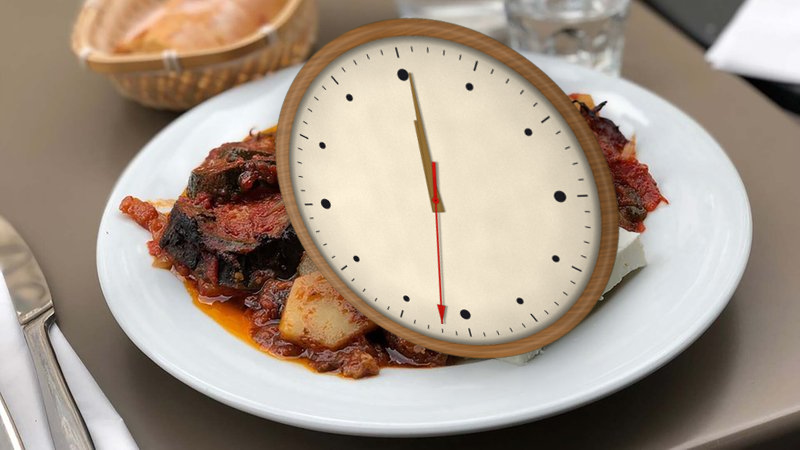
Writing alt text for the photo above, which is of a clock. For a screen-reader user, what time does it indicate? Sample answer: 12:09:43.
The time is 12:00:32
